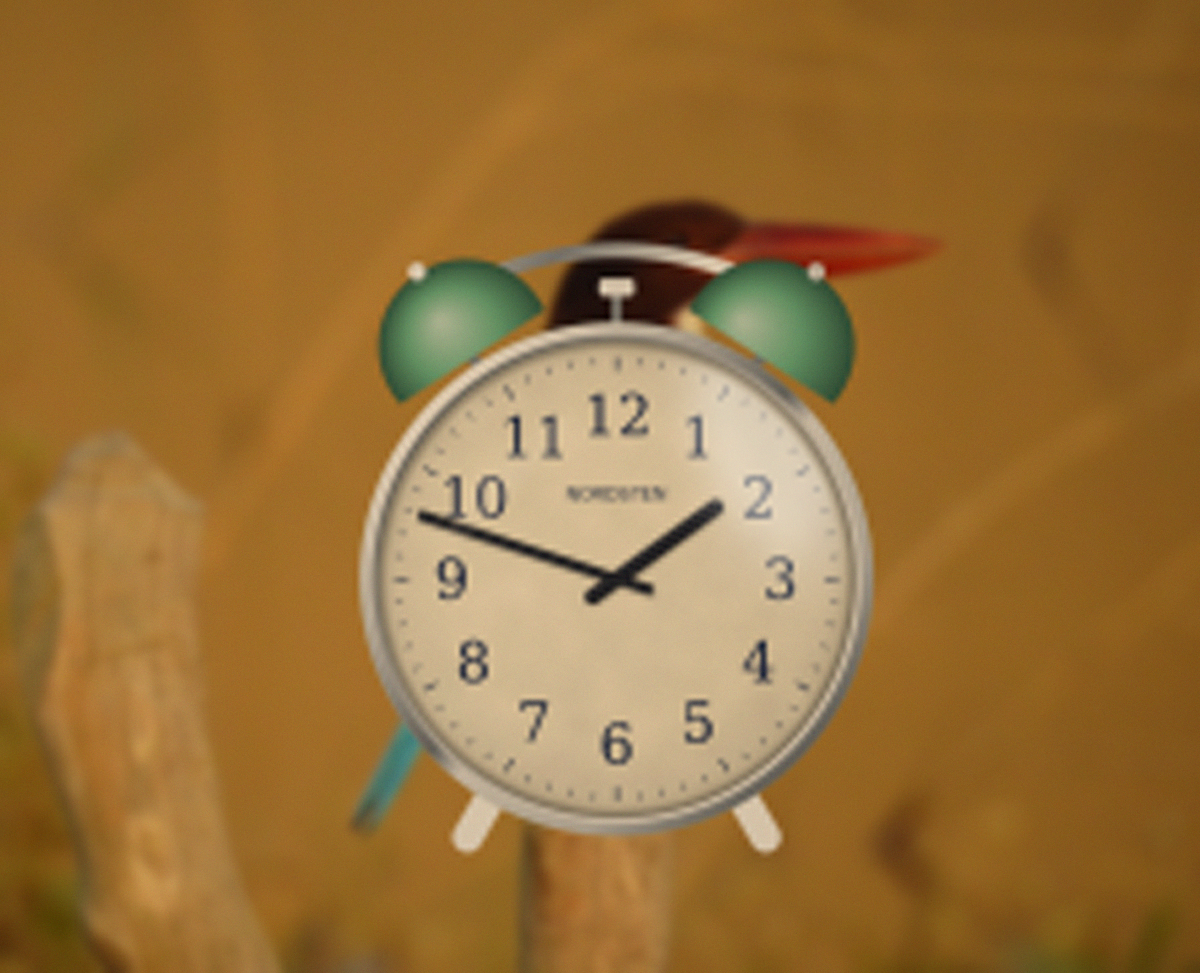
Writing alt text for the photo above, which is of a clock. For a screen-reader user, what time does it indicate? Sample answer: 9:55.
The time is 1:48
